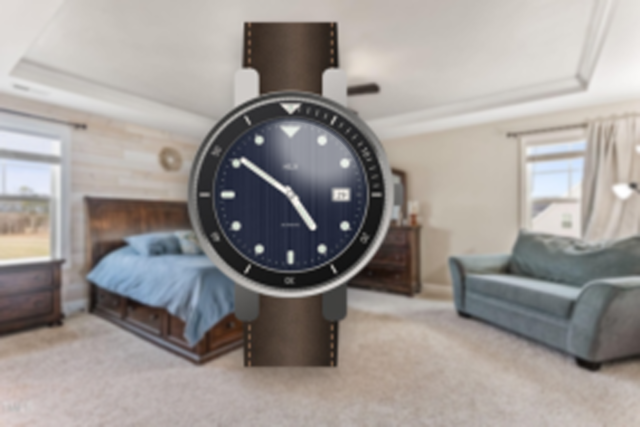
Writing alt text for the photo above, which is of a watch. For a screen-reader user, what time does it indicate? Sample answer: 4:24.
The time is 4:51
